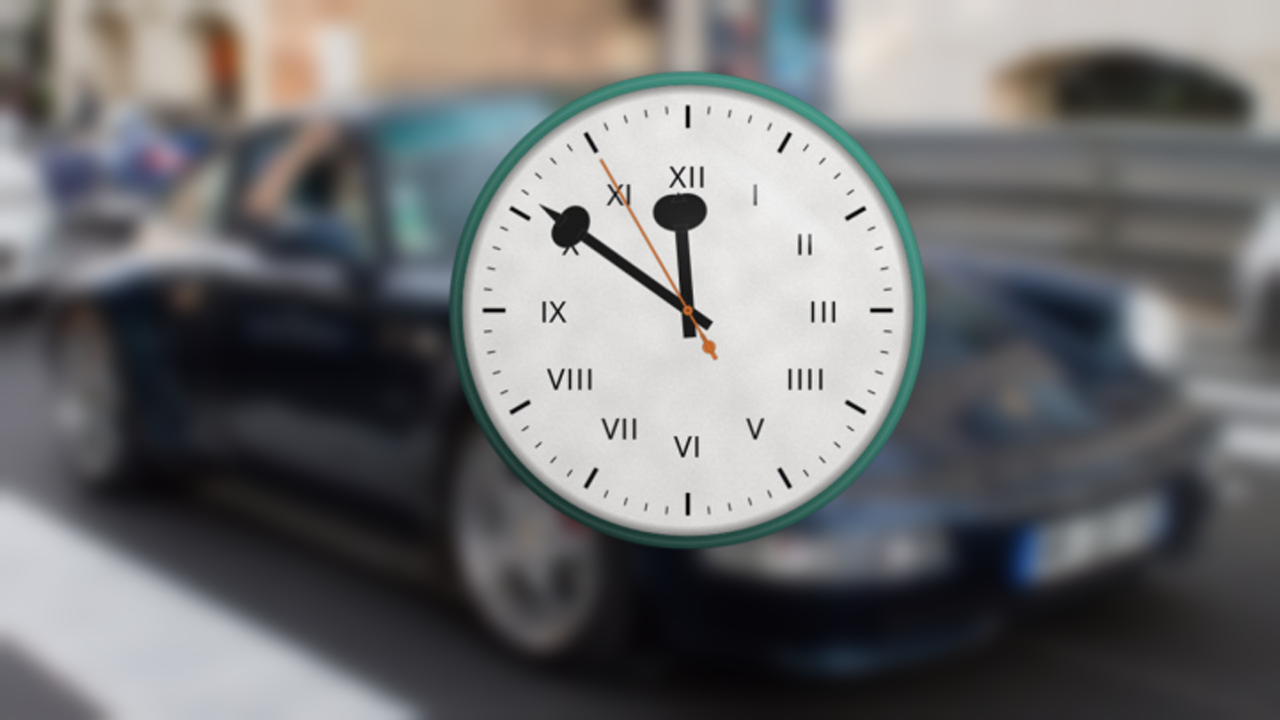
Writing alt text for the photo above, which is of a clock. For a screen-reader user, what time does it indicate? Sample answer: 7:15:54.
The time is 11:50:55
